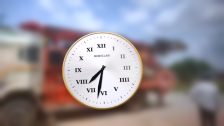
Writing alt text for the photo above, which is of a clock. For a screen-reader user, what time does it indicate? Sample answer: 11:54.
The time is 7:32
